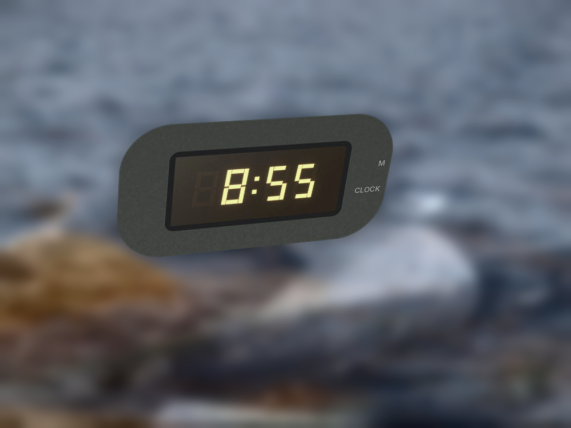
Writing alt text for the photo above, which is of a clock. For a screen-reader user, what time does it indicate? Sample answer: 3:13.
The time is 8:55
